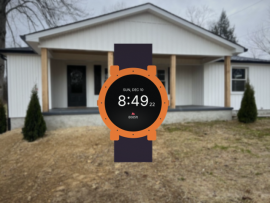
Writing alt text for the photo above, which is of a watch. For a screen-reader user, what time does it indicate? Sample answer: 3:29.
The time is 8:49
